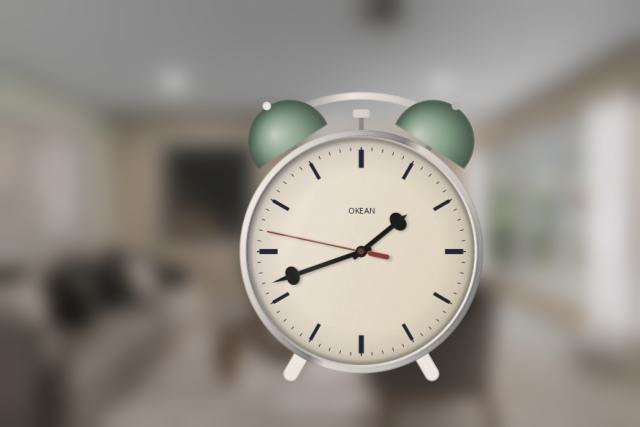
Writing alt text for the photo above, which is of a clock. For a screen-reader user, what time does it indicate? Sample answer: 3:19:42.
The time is 1:41:47
